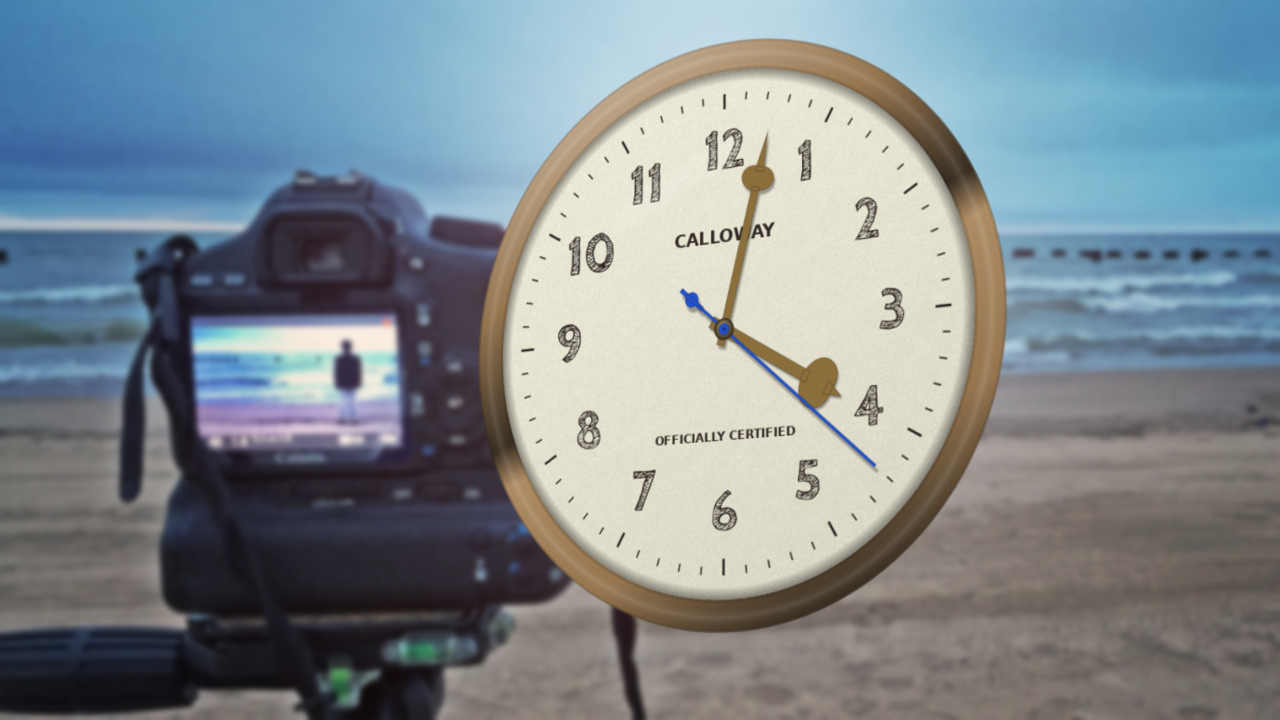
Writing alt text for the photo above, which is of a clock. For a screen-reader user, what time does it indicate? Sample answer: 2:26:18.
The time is 4:02:22
